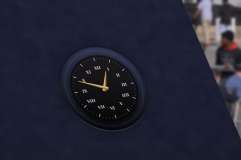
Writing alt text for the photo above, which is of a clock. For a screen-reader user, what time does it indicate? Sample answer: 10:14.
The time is 12:49
